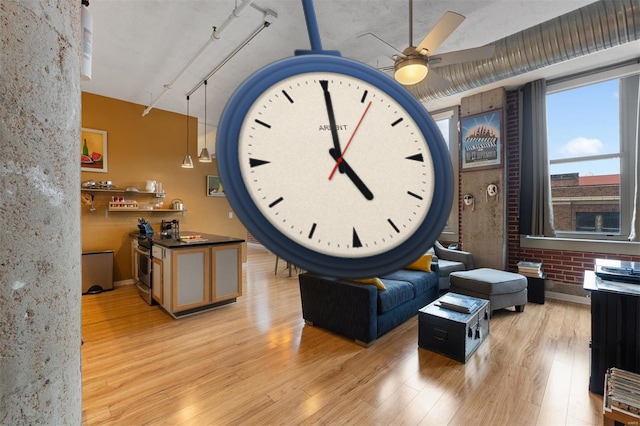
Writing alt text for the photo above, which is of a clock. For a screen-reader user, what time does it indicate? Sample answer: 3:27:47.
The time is 5:00:06
